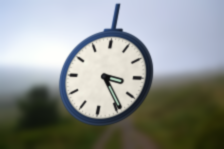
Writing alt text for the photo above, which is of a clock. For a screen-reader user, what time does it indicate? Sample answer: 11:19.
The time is 3:24
